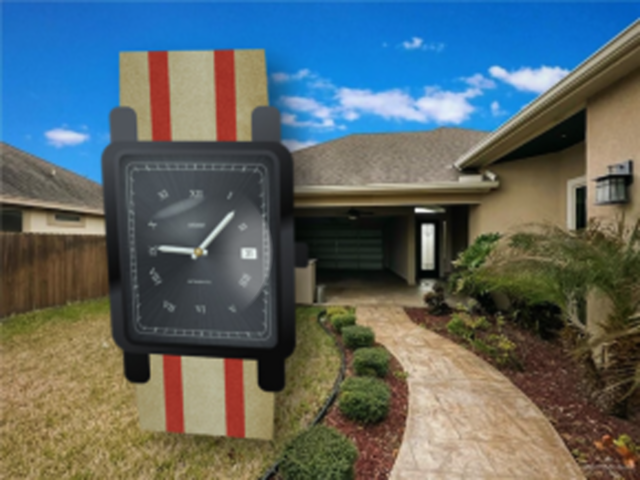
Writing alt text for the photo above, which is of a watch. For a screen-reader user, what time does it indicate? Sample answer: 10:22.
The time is 9:07
